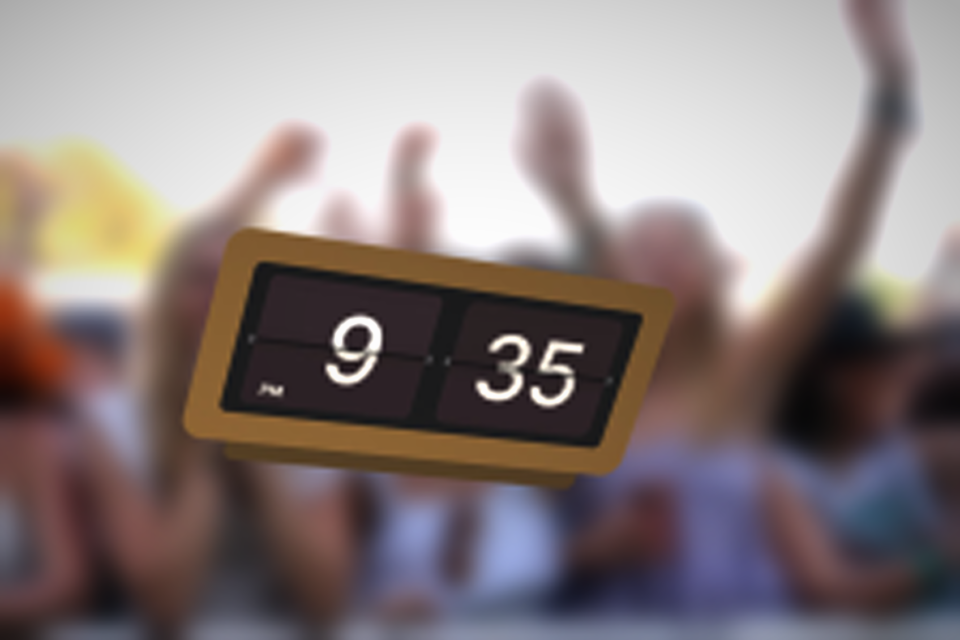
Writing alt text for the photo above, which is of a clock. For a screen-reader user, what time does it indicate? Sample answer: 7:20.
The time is 9:35
